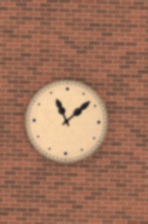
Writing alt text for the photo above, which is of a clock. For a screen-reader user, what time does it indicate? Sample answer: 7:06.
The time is 11:08
